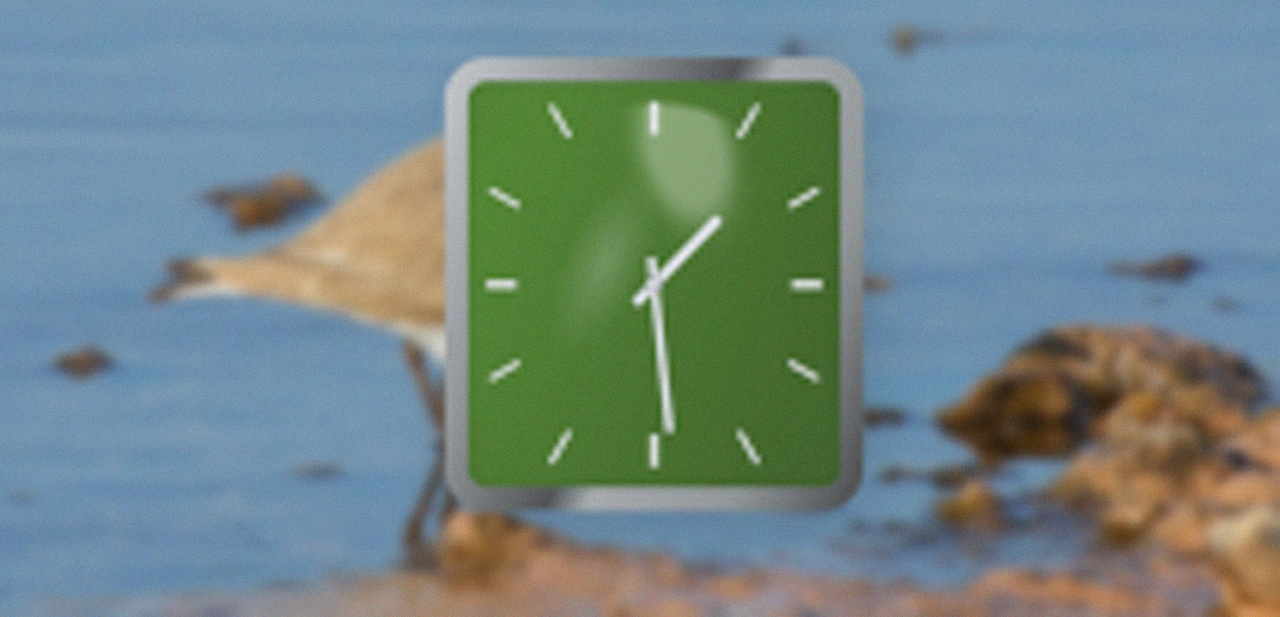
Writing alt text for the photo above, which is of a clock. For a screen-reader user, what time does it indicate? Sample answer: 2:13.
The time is 1:29
